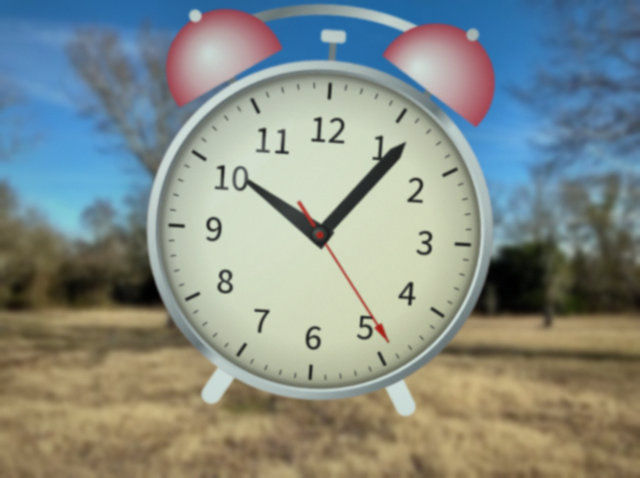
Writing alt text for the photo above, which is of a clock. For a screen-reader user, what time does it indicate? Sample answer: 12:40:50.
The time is 10:06:24
